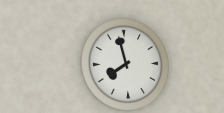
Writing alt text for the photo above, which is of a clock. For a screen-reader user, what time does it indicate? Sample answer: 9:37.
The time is 7:58
